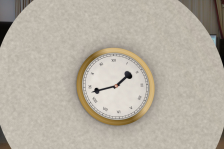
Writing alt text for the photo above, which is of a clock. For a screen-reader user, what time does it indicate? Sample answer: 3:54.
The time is 1:43
